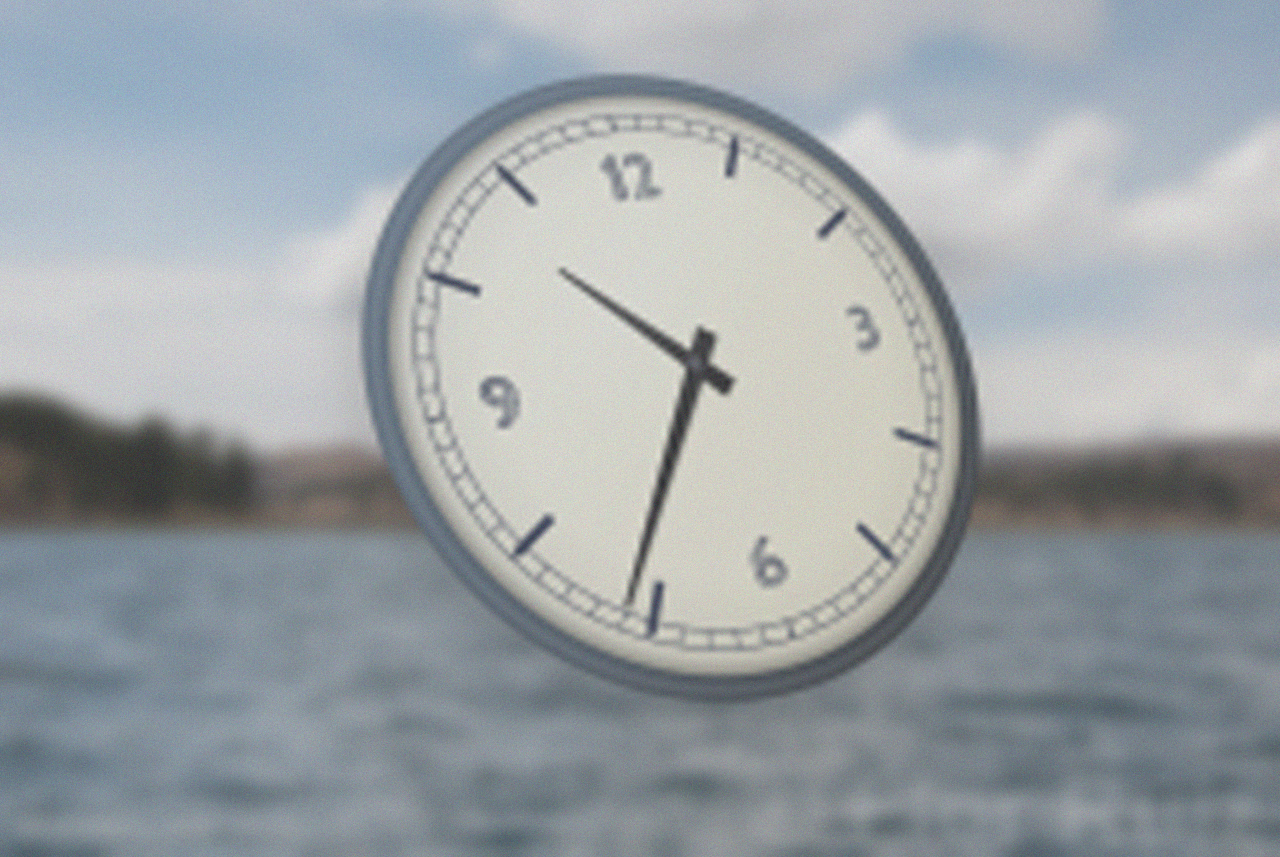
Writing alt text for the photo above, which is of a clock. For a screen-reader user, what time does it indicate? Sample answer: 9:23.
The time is 10:36
